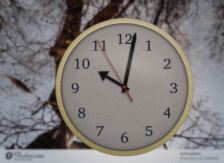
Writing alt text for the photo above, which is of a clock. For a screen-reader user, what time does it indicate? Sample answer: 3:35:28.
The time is 10:01:55
